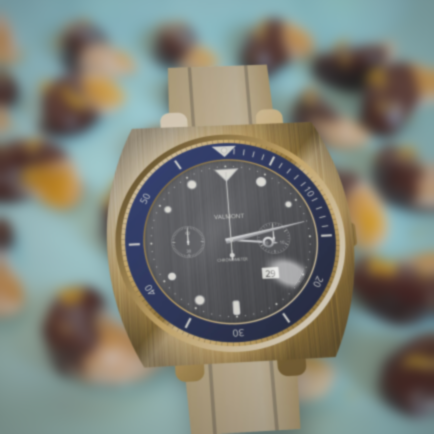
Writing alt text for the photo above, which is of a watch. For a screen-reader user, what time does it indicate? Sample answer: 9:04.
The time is 3:13
